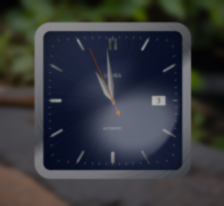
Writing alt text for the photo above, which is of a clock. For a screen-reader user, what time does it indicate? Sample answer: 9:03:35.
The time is 10:58:56
